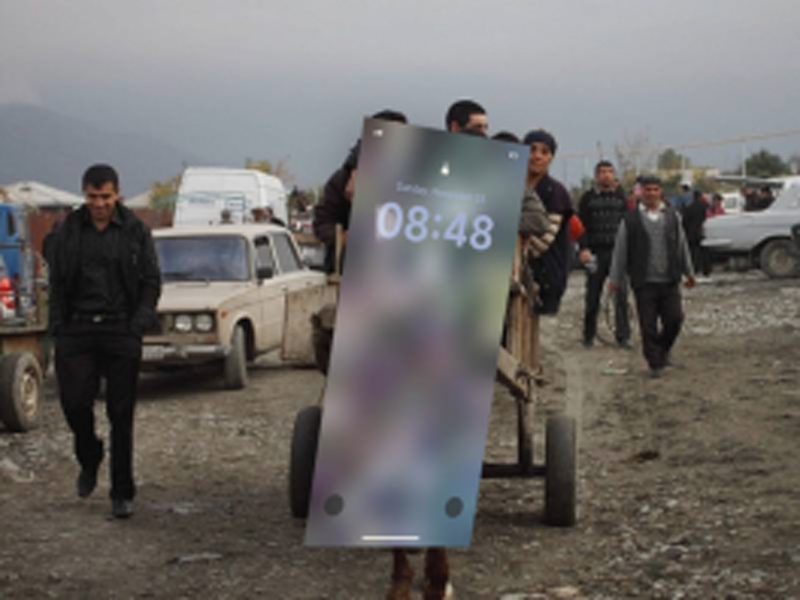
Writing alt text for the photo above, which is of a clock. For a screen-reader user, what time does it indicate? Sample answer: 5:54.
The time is 8:48
